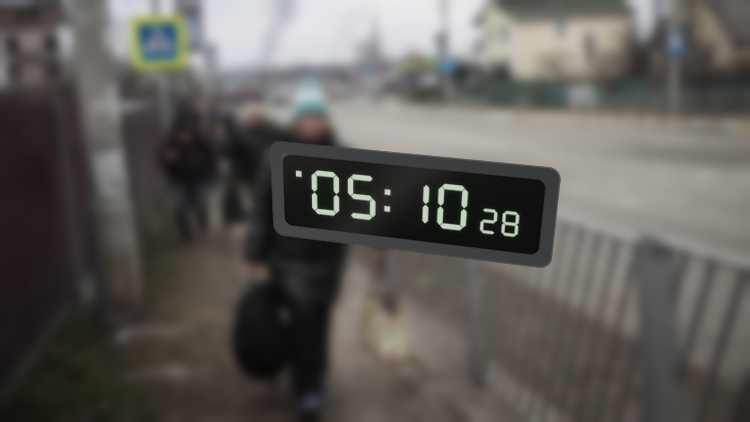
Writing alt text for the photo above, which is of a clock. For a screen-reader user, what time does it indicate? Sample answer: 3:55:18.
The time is 5:10:28
